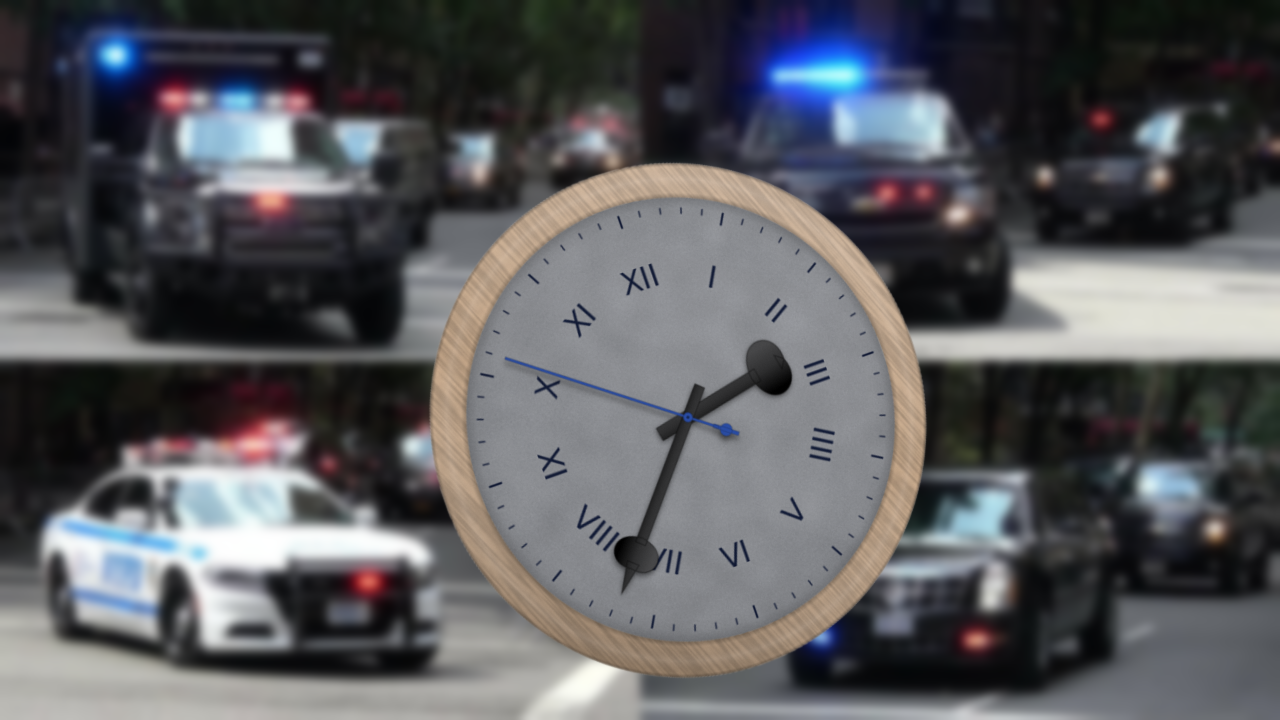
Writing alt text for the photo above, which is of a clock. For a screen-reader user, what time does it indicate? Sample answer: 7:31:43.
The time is 2:36:51
